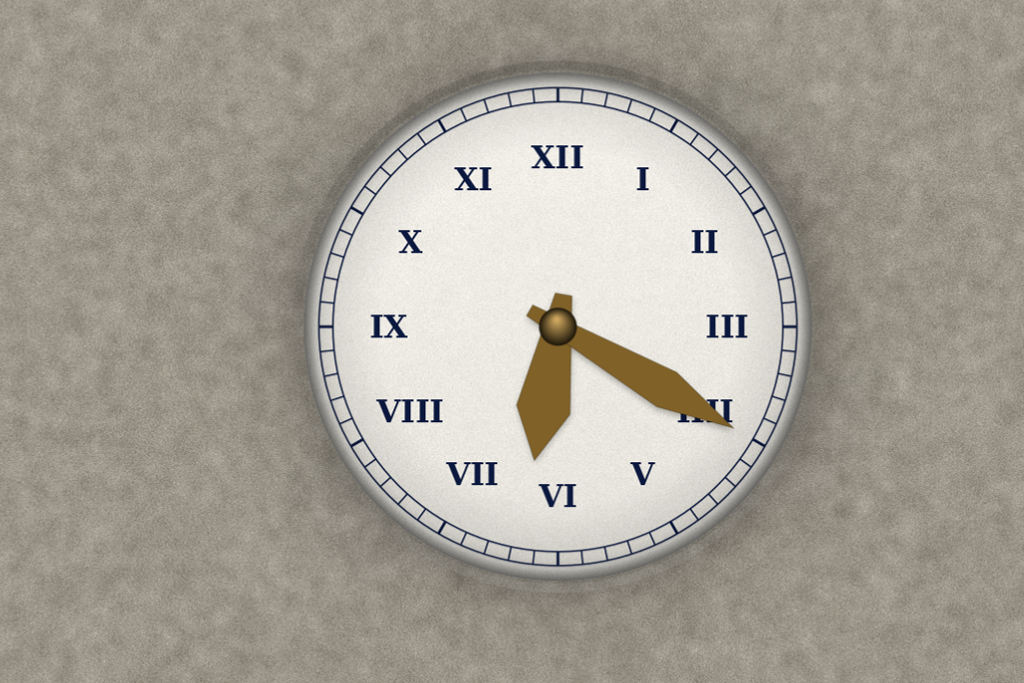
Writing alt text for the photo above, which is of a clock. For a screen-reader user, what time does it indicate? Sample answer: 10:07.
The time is 6:20
